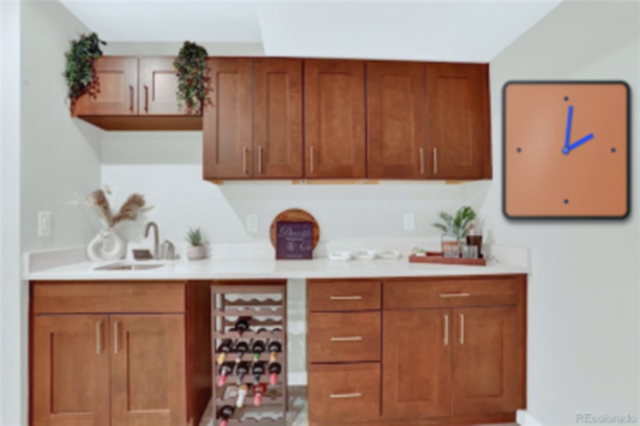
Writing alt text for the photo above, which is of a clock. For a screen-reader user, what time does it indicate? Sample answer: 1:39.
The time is 2:01
